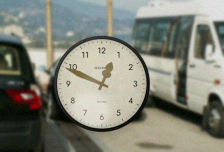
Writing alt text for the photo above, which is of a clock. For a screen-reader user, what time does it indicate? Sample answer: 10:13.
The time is 12:49
